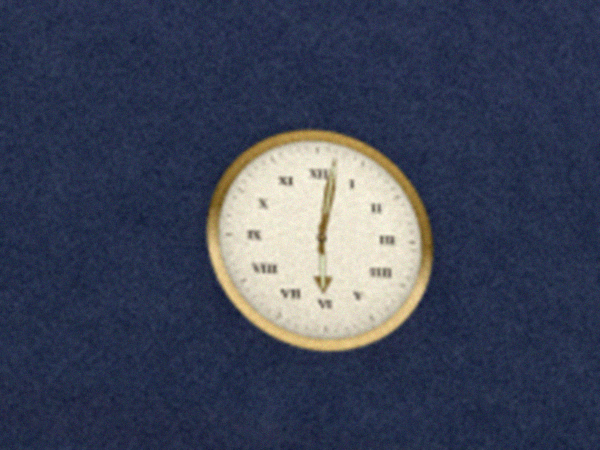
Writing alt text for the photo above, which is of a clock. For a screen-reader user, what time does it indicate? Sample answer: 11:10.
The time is 6:02
